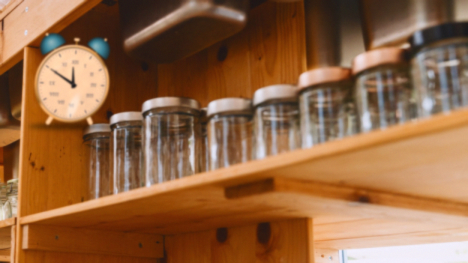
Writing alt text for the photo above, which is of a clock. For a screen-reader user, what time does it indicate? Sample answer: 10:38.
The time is 11:50
